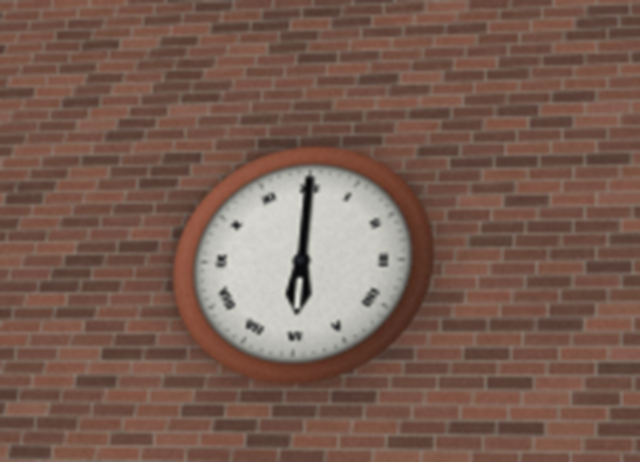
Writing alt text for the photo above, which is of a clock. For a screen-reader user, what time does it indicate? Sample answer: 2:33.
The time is 6:00
